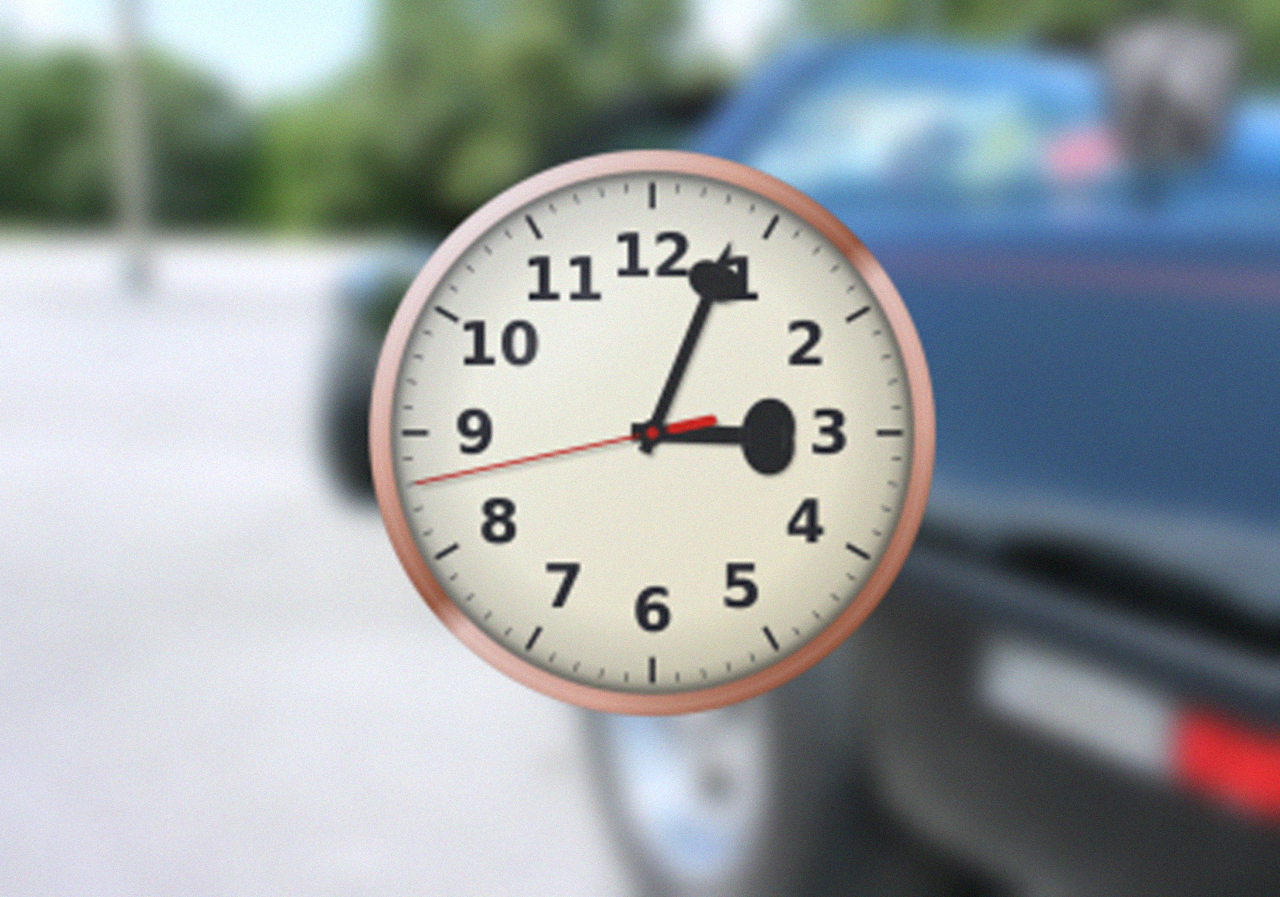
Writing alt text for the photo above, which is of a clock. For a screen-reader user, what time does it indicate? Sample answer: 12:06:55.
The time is 3:03:43
